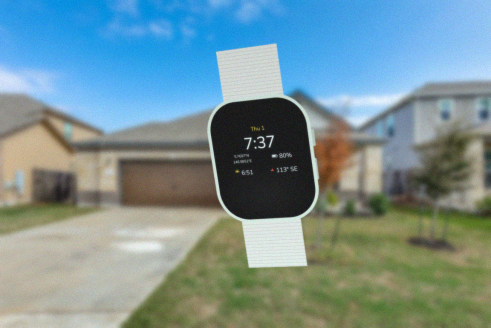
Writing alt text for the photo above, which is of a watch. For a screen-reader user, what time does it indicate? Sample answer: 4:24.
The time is 7:37
